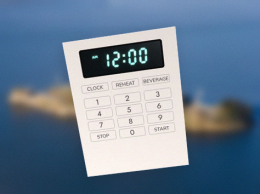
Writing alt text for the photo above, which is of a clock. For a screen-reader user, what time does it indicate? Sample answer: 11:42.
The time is 12:00
